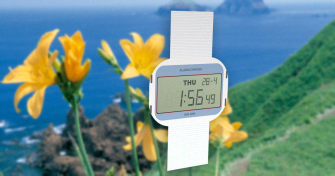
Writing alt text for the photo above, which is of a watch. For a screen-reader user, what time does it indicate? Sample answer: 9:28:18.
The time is 1:56:49
